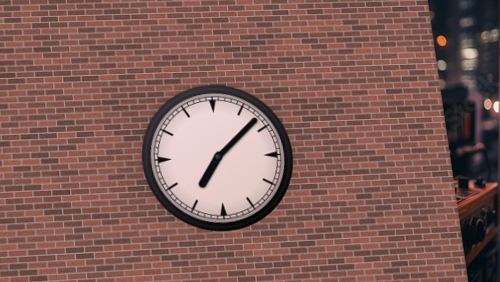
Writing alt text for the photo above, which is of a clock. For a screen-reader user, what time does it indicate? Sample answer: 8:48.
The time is 7:08
